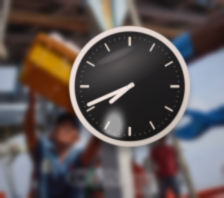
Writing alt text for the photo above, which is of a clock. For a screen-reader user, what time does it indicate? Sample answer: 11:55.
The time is 7:41
